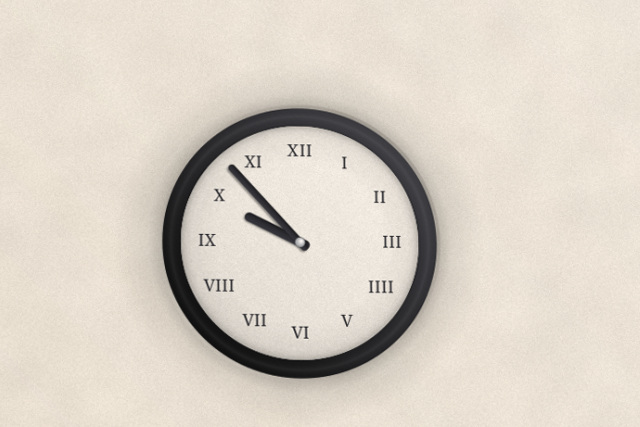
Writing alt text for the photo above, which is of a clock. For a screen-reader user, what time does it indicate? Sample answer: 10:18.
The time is 9:53
